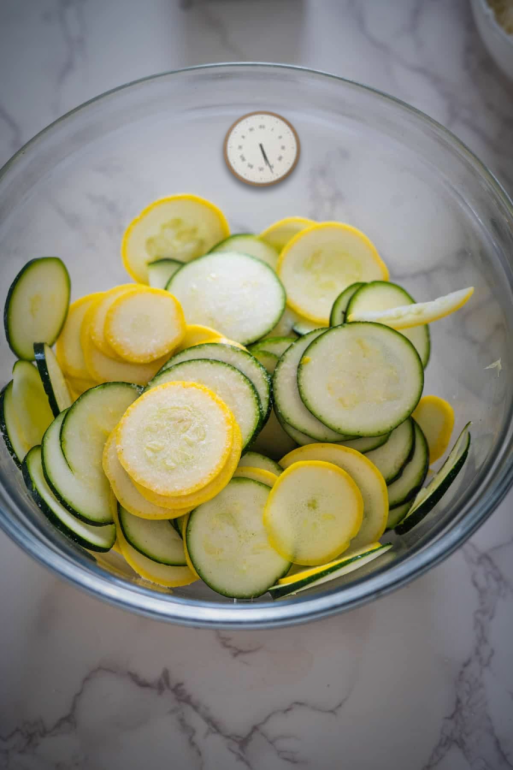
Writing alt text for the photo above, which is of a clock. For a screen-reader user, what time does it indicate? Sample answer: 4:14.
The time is 5:26
